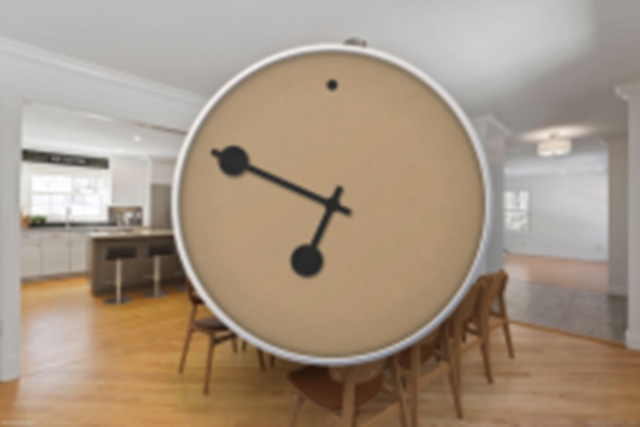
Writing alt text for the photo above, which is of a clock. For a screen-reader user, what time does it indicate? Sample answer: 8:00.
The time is 6:49
